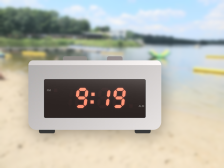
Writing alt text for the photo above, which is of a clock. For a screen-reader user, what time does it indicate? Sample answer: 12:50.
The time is 9:19
